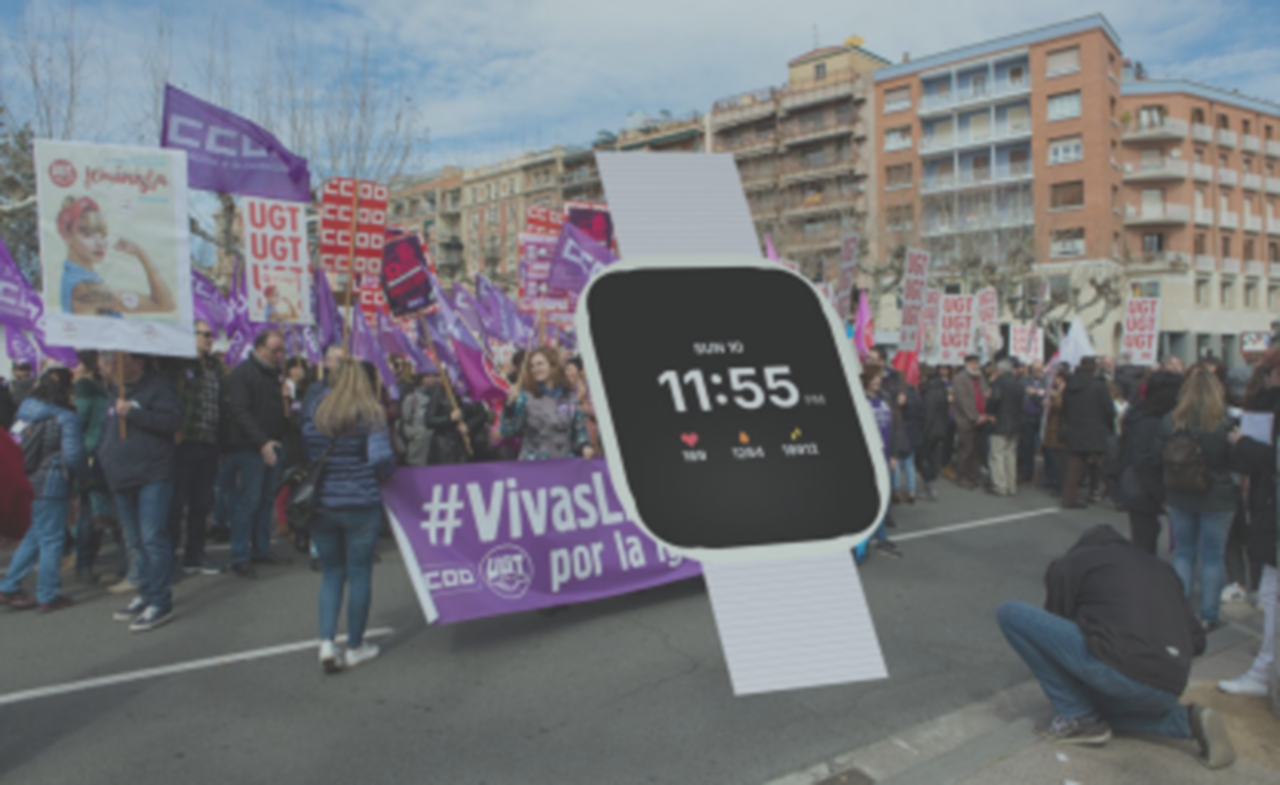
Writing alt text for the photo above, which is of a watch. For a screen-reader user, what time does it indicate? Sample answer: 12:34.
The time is 11:55
